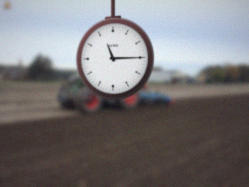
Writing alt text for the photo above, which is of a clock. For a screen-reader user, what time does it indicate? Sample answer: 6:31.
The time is 11:15
